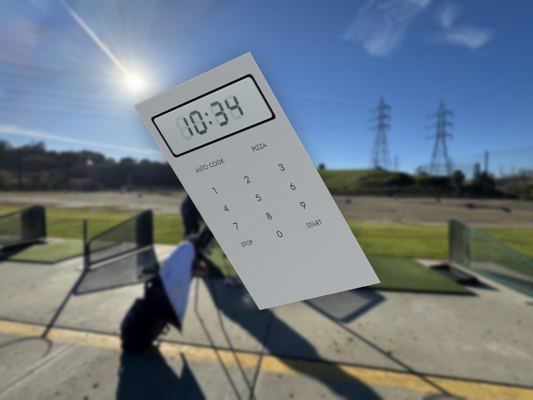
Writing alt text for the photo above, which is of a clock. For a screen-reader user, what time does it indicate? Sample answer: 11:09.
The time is 10:34
